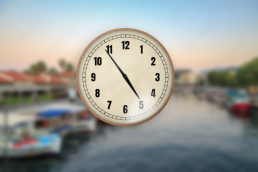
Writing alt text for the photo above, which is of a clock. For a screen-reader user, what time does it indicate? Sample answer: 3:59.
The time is 4:54
